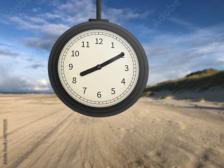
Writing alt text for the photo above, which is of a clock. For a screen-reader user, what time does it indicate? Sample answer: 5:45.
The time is 8:10
